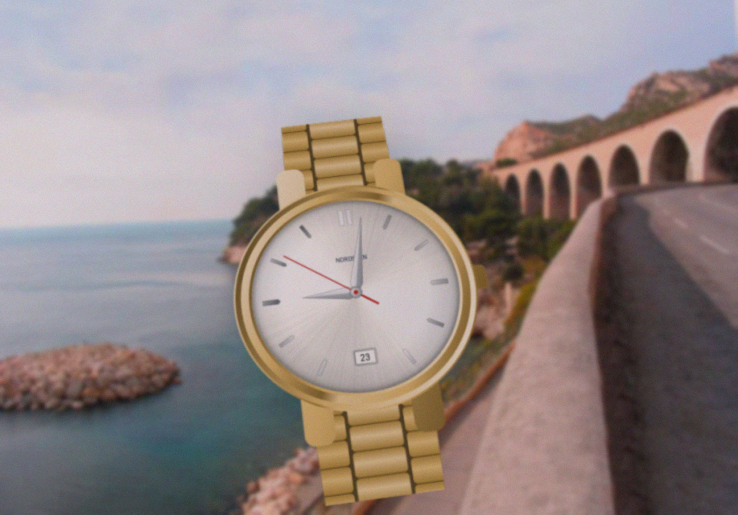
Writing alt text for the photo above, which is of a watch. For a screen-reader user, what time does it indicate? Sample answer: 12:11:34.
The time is 9:01:51
